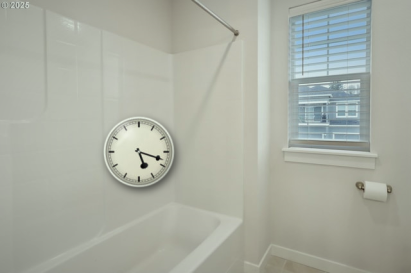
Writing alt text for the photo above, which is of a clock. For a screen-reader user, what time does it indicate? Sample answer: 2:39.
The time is 5:18
